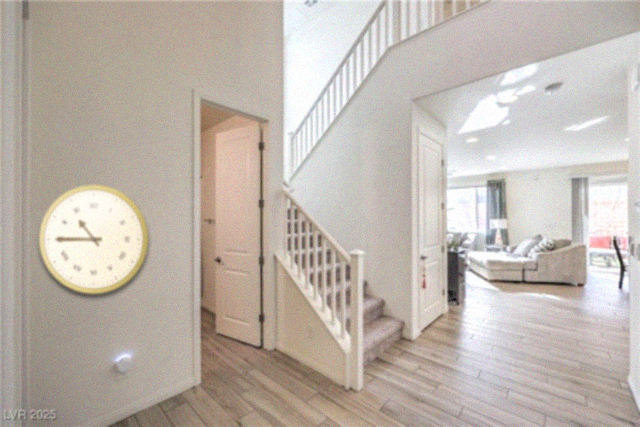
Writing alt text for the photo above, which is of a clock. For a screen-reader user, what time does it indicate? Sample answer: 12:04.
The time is 10:45
